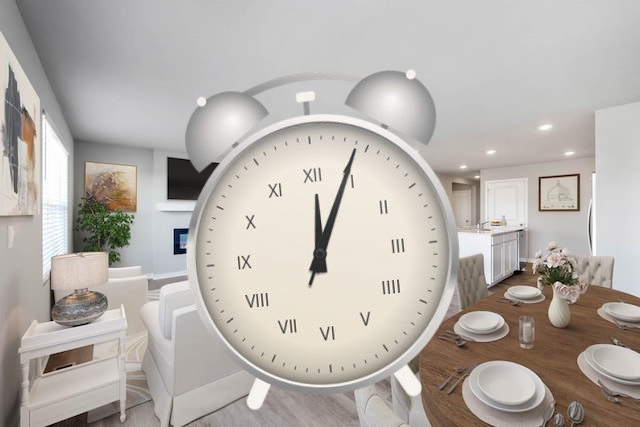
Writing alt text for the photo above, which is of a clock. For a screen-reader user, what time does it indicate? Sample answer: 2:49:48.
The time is 12:04:04
